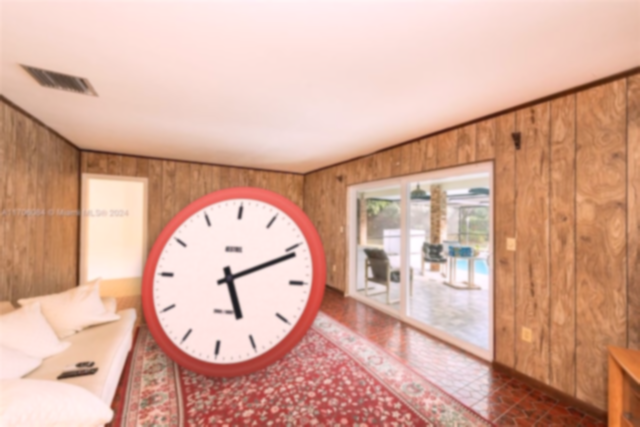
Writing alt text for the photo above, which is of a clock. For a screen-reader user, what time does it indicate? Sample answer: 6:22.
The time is 5:11
